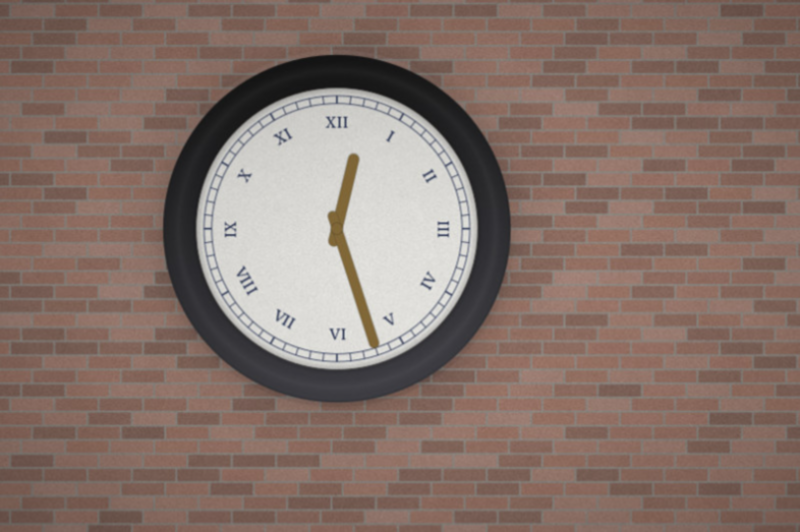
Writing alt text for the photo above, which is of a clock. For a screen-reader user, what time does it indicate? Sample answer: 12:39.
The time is 12:27
